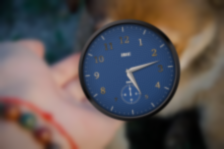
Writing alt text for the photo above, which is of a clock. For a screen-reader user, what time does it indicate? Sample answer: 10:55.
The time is 5:13
